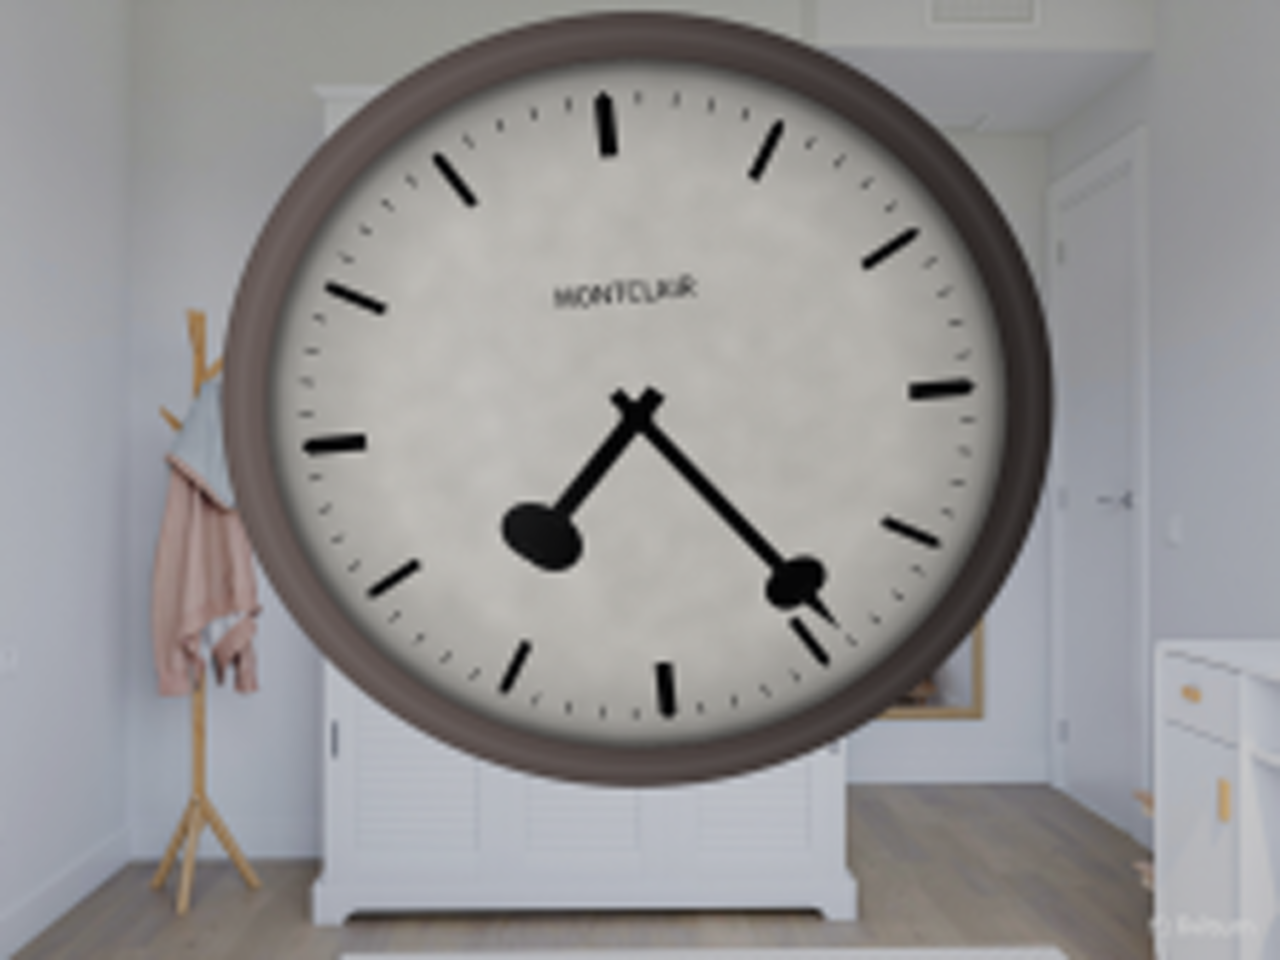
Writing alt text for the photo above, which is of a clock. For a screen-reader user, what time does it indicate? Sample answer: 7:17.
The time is 7:24
